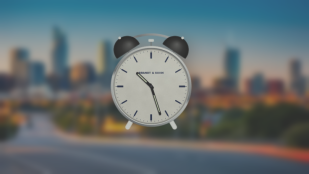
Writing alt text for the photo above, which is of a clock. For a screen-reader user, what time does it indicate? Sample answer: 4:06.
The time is 10:27
